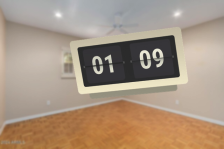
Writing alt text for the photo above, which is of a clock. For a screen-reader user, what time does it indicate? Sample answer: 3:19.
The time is 1:09
